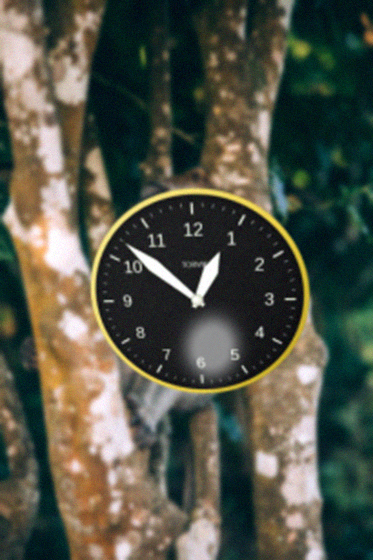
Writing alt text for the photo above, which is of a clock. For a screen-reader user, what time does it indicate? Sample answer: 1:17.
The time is 12:52
